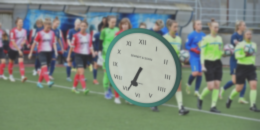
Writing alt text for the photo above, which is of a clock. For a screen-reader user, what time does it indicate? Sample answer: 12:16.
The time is 6:34
